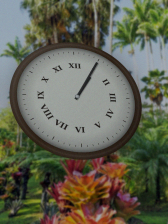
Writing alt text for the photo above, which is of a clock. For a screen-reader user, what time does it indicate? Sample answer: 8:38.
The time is 1:05
